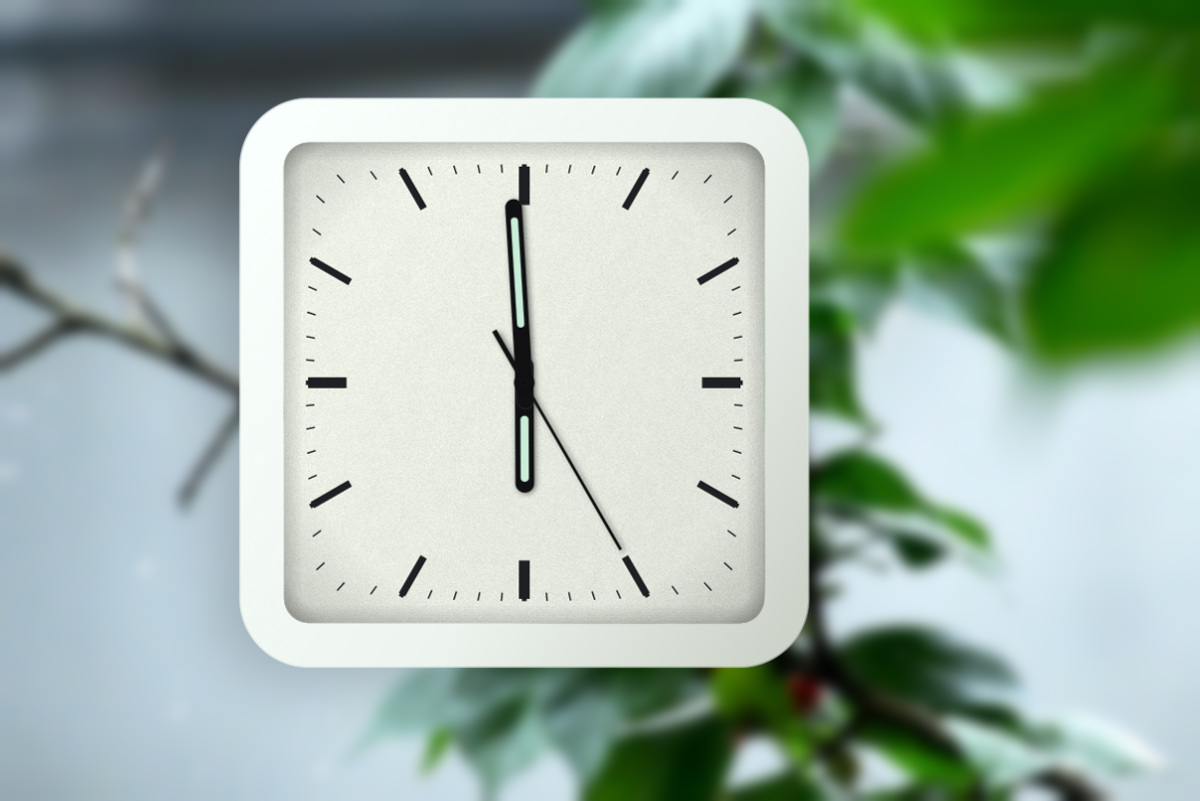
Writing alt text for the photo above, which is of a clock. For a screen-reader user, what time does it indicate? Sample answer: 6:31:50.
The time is 5:59:25
